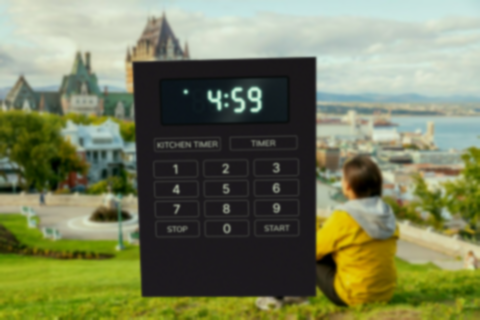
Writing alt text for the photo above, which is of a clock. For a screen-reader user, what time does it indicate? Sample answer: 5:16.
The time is 4:59
